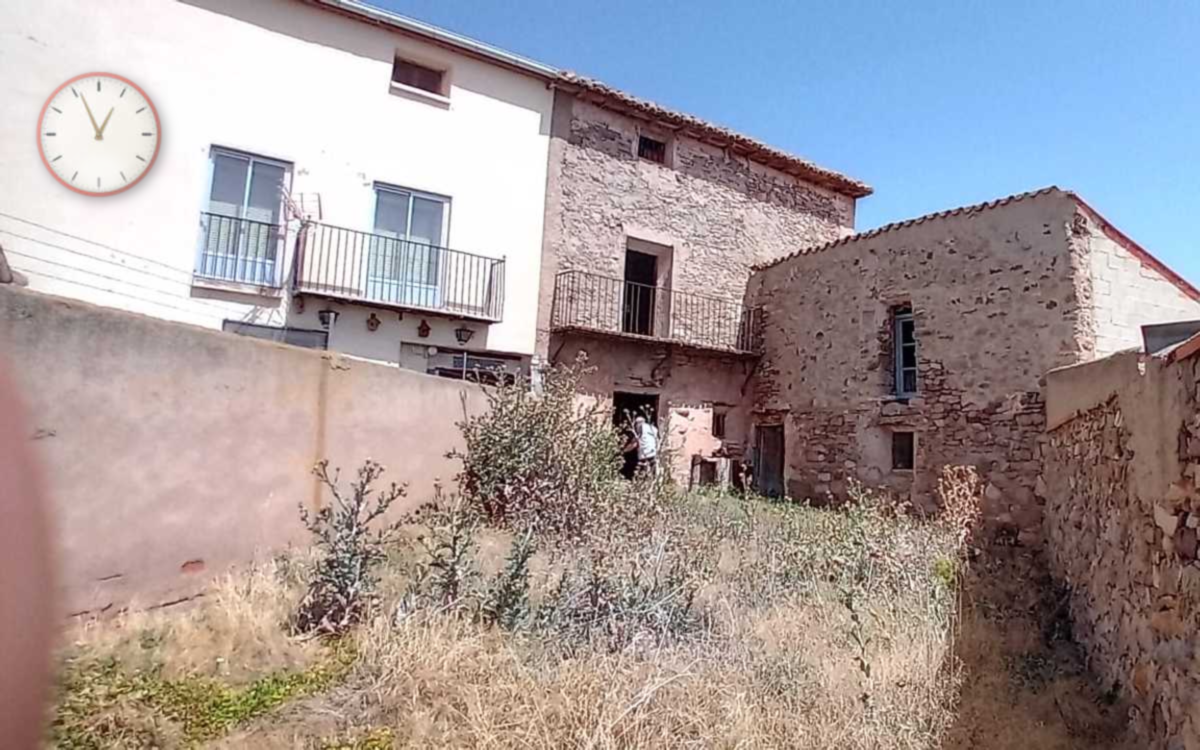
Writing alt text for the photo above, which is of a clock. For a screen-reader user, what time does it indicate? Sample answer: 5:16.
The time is 12:56
